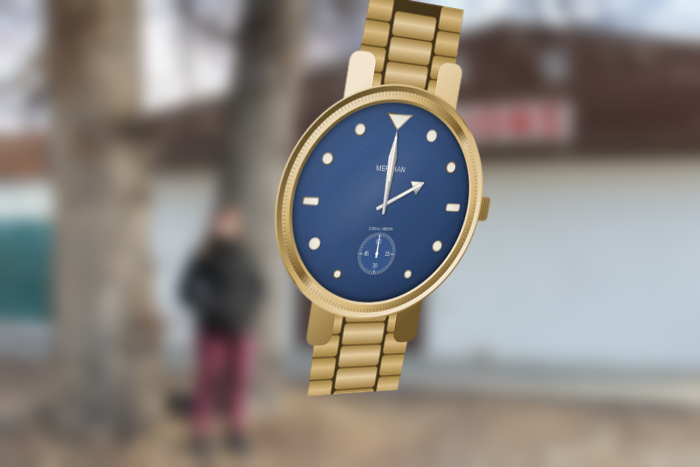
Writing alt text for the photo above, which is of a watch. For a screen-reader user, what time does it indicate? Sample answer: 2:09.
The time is 2:00
